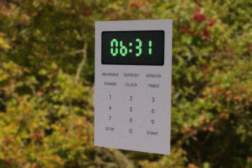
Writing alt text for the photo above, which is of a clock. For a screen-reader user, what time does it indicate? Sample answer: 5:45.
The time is 6:31
